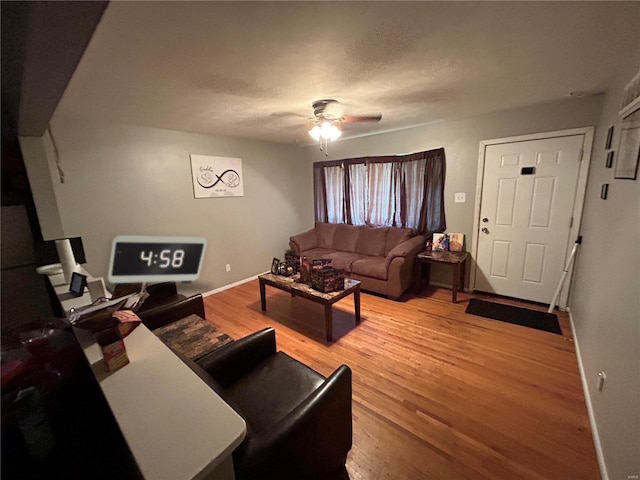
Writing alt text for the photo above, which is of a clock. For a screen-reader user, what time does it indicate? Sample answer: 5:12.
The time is 4:58
